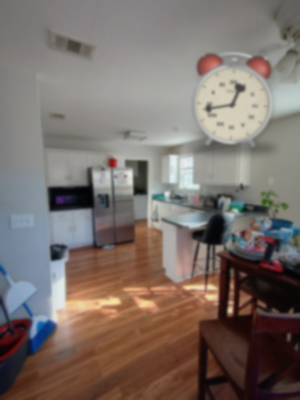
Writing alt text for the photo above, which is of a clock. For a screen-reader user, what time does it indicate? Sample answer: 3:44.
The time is 12:43
